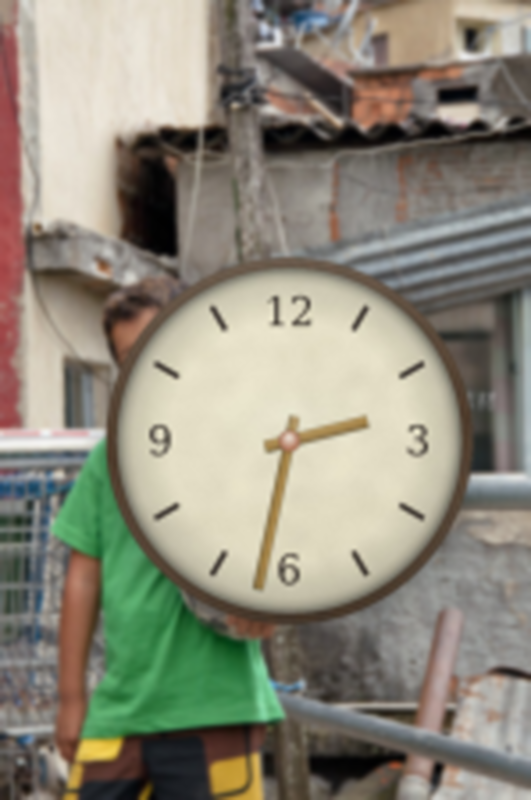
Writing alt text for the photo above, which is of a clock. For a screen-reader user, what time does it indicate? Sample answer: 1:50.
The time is 2:32
